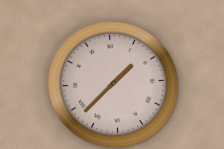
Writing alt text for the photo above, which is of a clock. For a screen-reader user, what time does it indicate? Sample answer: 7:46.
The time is 1:38
